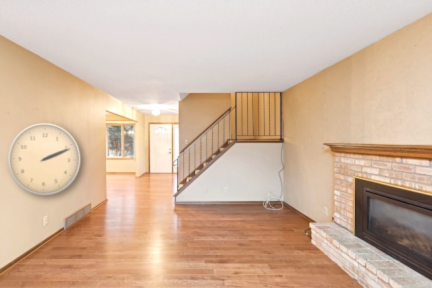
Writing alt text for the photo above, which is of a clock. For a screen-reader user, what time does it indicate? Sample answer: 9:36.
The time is 2:11
